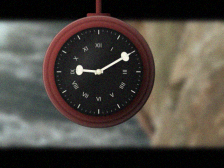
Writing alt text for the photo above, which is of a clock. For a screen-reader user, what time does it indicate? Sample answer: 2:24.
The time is 9:10
